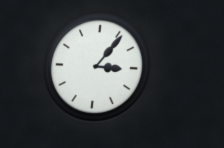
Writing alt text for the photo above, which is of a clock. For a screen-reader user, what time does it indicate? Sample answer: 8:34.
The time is 3:06
